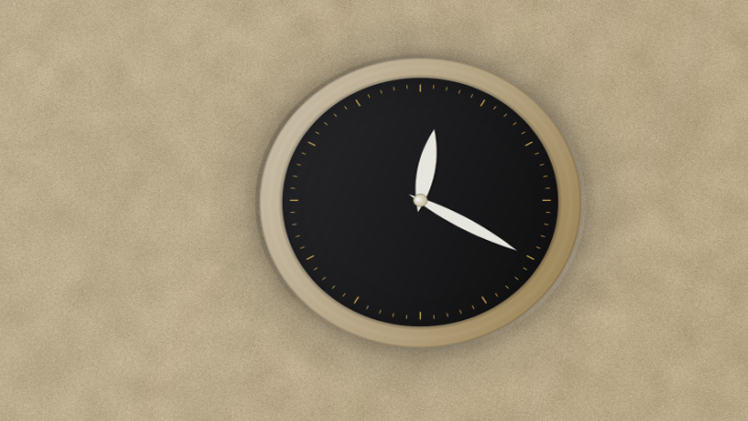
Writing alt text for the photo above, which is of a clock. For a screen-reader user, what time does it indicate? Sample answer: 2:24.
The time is 12:20
